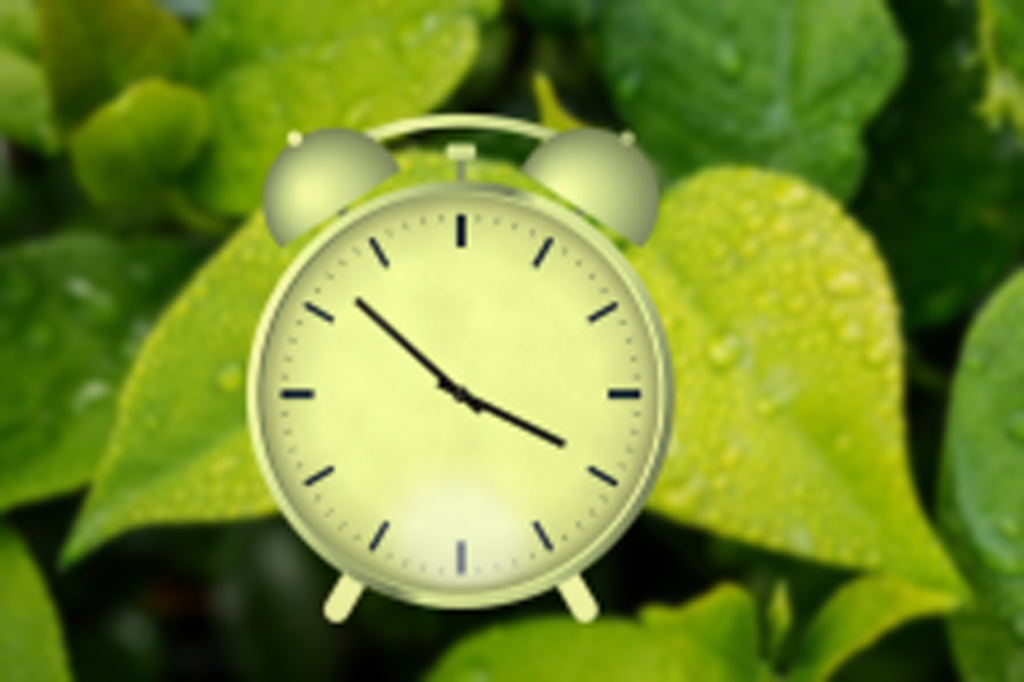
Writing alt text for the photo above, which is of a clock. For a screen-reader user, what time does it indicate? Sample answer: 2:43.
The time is 3:52
